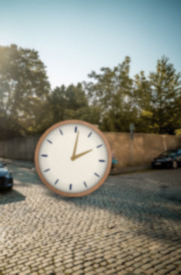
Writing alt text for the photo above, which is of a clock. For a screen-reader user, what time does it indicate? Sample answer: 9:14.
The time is 2:01
